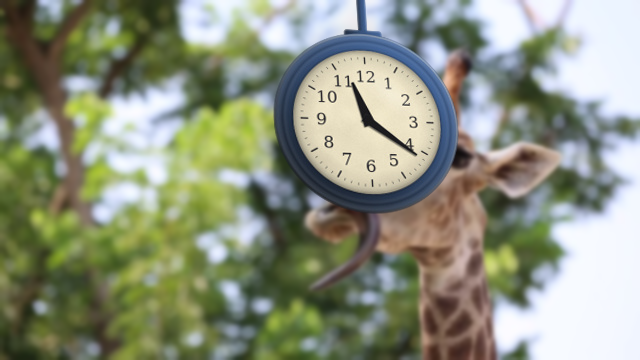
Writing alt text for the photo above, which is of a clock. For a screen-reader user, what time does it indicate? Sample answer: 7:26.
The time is 11:21
